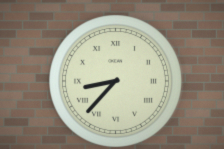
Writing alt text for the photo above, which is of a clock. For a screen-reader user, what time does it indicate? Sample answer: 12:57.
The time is 8:37
